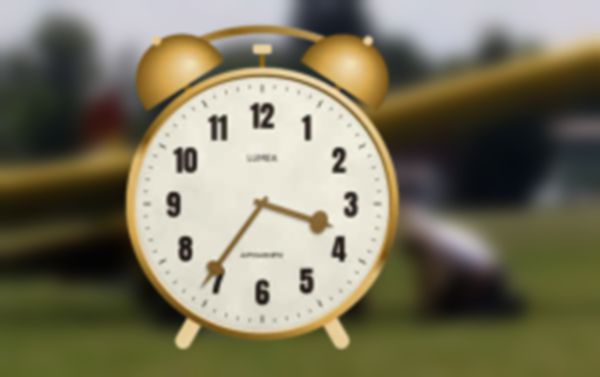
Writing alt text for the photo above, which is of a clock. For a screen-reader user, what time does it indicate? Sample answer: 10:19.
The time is 3:36
